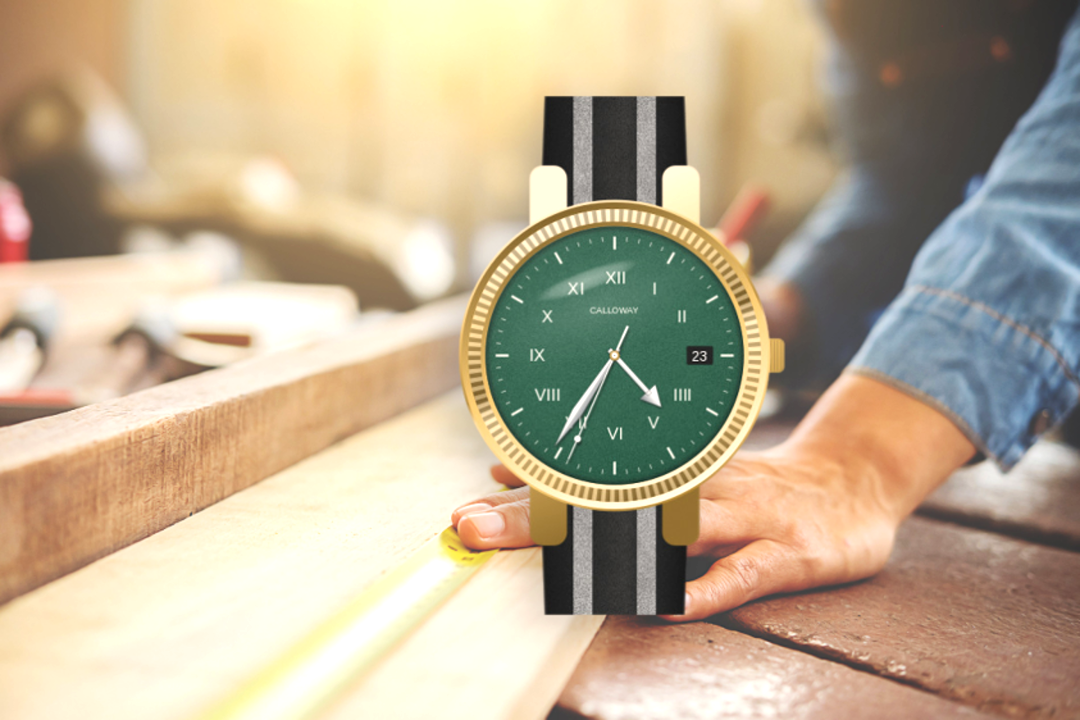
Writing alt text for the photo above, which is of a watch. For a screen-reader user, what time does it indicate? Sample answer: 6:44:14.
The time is 4:35:34
